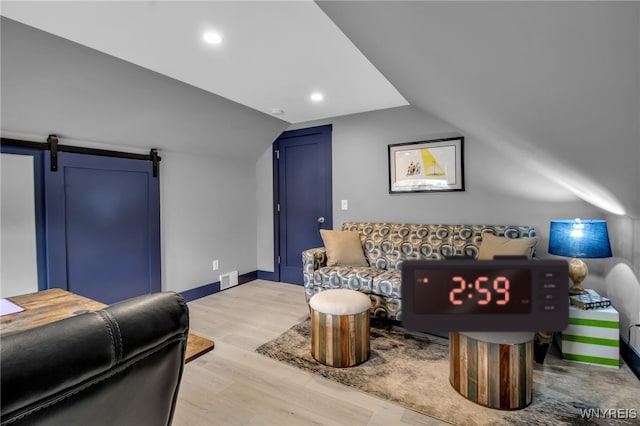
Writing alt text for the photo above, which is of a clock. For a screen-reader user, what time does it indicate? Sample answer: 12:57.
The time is 2:59
